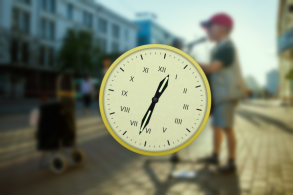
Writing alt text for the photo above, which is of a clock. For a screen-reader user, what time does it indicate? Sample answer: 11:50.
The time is 12:32
